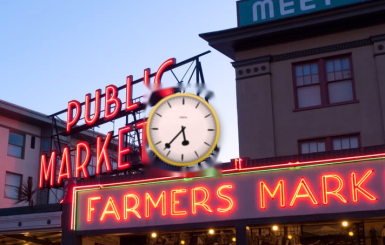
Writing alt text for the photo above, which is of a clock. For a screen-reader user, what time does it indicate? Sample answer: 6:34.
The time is 5:37
